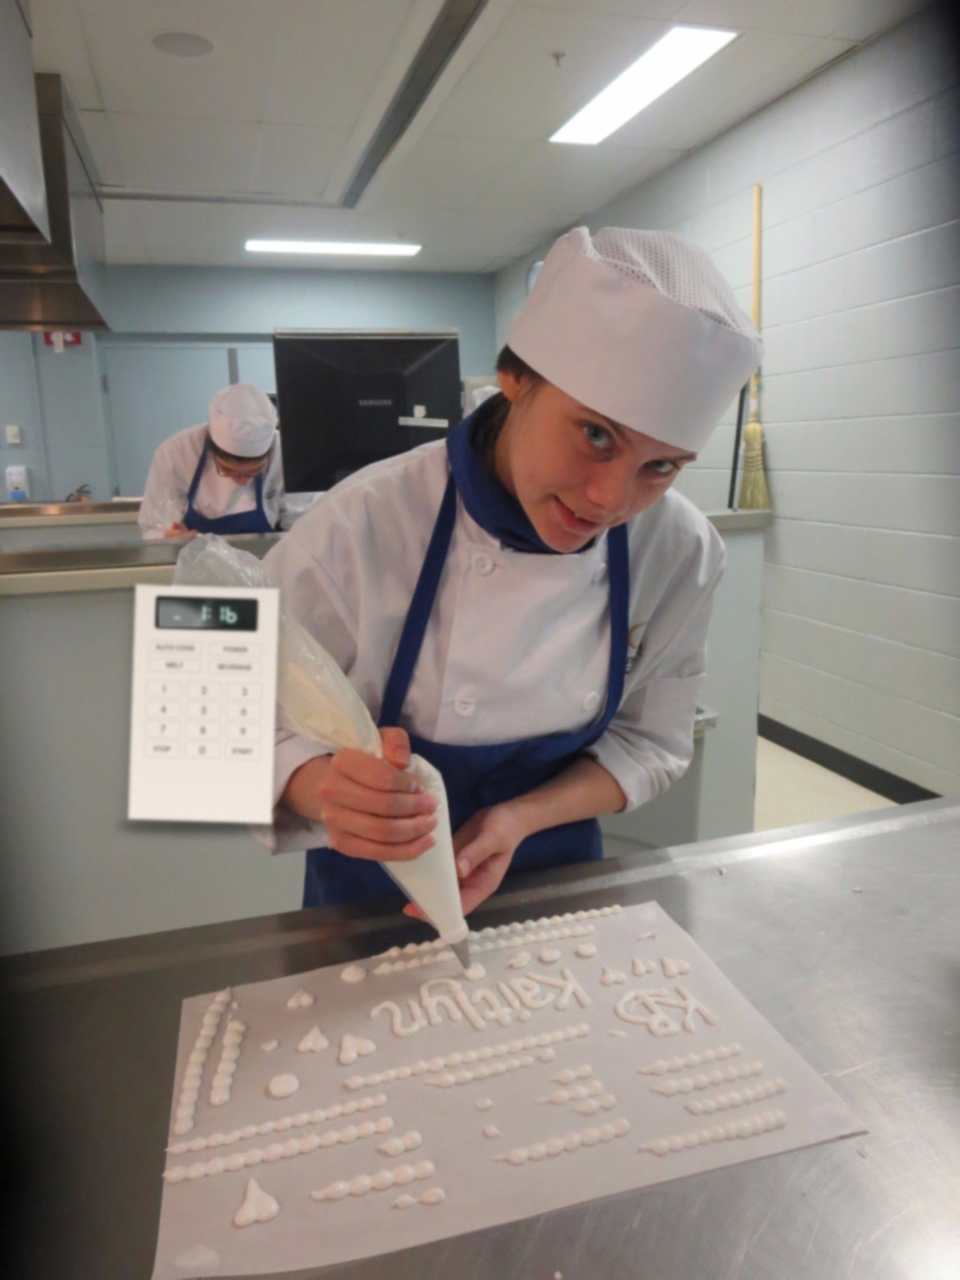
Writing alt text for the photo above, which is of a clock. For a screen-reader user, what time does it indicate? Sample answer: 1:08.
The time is 1:16
